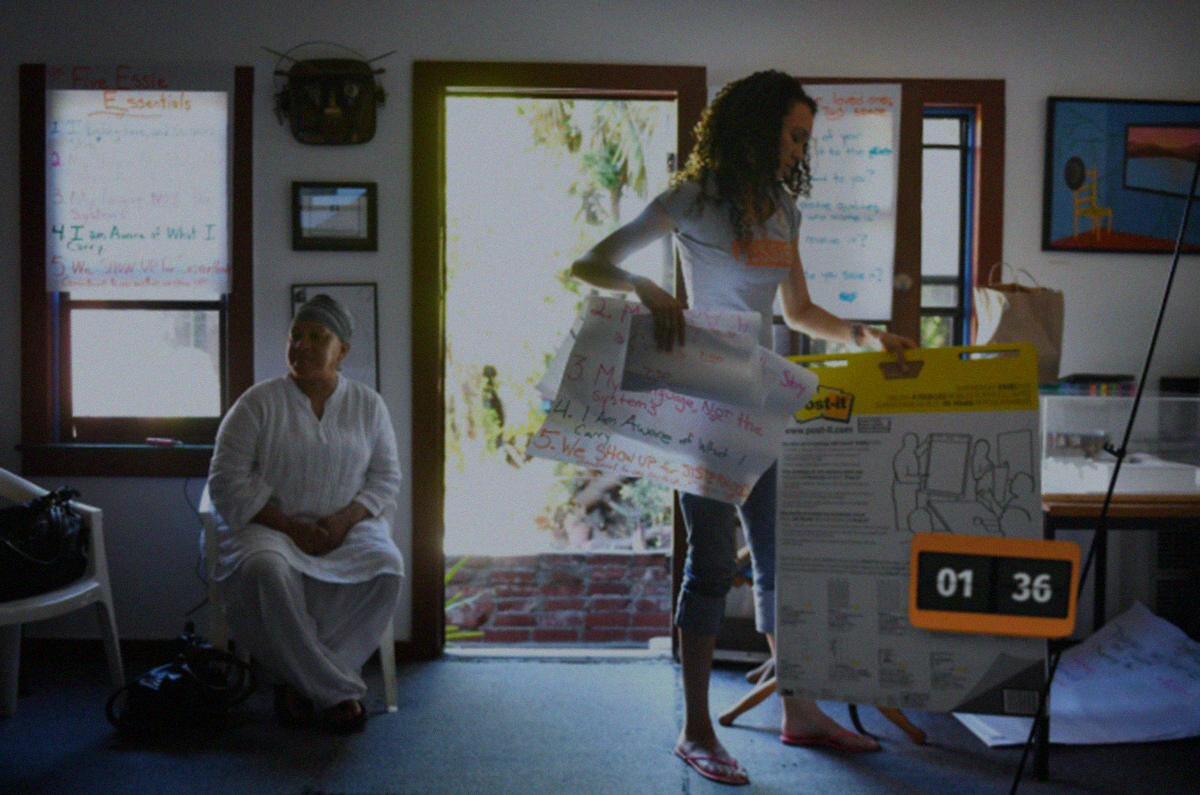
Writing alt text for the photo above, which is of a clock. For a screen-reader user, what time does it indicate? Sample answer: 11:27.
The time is 1:36
